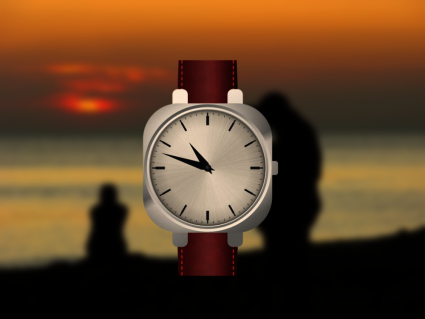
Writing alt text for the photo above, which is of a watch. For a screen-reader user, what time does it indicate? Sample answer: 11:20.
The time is 10:48
